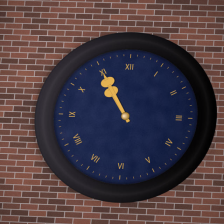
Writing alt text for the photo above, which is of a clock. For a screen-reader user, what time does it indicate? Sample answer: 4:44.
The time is 10:55
